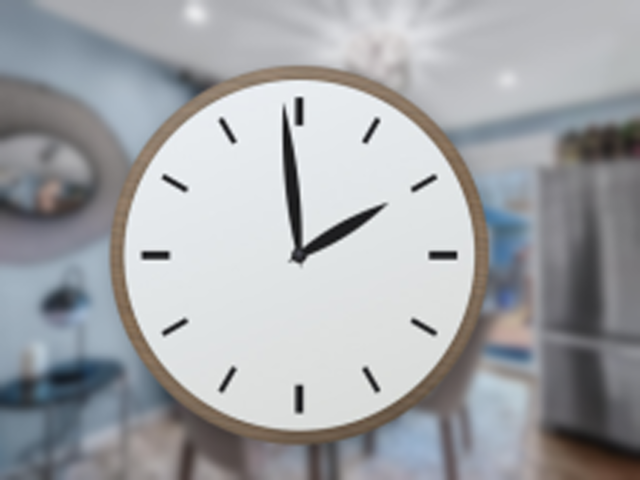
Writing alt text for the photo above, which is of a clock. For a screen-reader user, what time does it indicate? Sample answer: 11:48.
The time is 1:59
